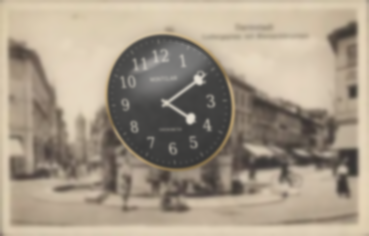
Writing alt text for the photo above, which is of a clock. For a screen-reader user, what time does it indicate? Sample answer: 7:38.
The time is 4:10
